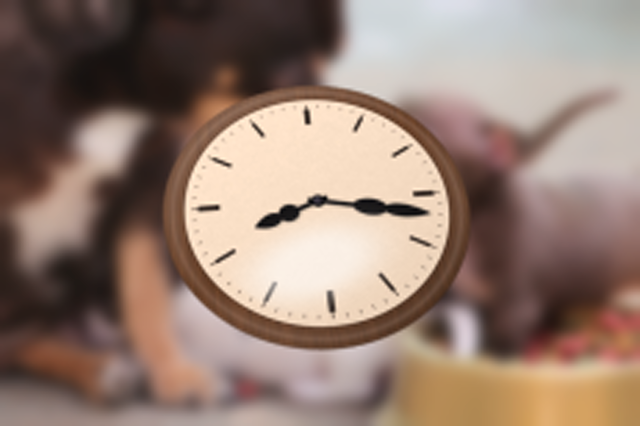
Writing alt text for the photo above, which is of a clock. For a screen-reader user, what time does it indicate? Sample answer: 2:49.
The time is 8:17
